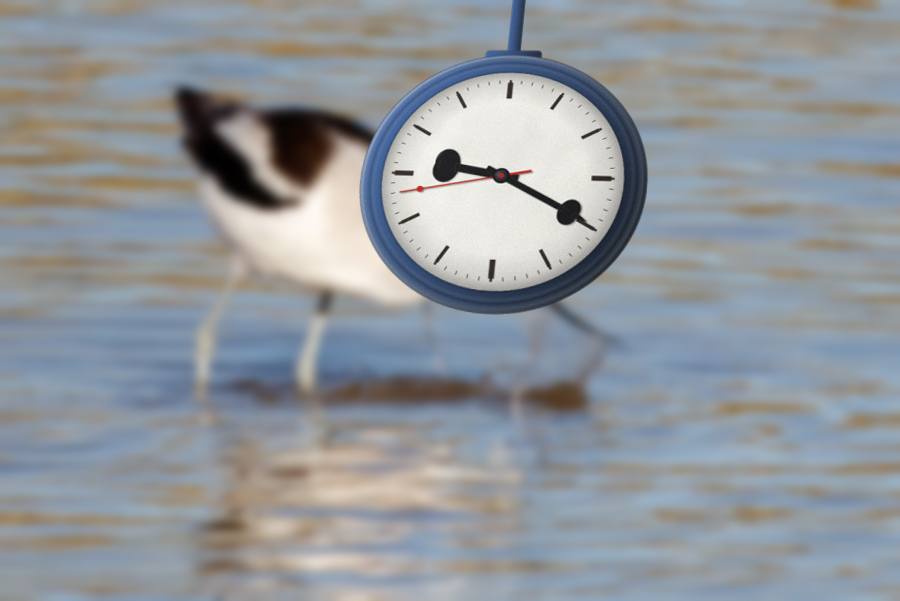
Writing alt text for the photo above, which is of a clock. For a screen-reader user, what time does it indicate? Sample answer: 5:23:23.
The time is 9:19:43
